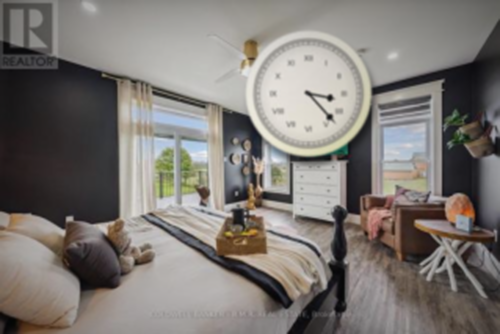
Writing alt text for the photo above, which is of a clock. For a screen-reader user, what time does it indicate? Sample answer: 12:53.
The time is 3:23
